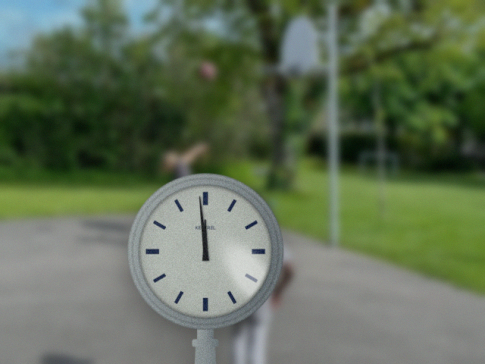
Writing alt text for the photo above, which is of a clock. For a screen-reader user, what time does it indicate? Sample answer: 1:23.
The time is 11:59
